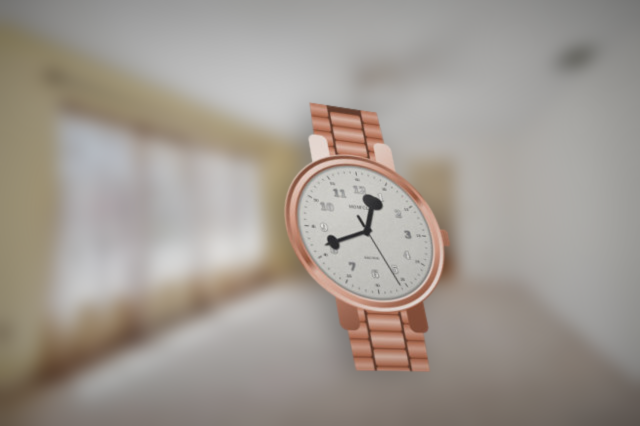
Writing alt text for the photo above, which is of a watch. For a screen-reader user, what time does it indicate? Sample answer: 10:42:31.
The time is 12:41:26
